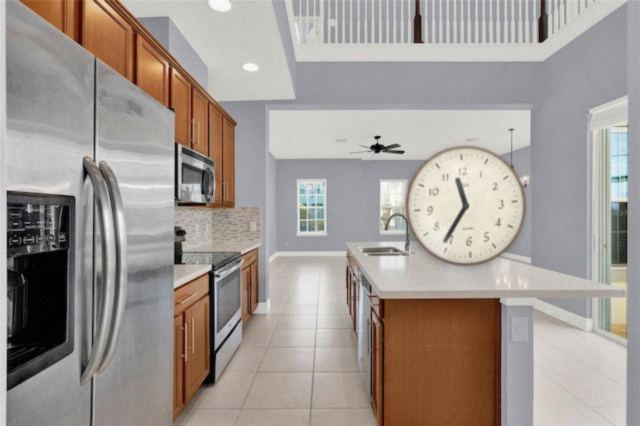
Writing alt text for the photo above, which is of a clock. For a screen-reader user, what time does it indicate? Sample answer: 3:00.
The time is 11:36
